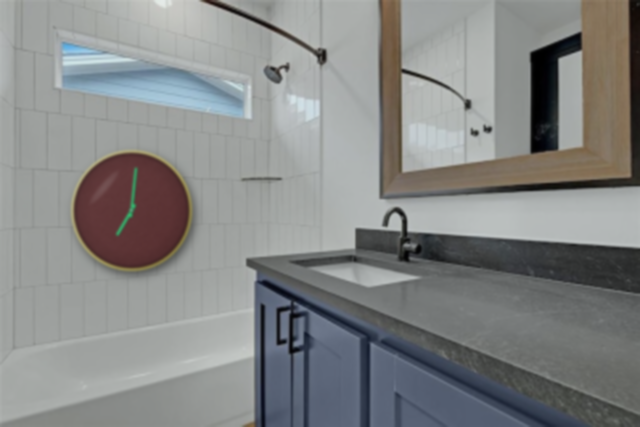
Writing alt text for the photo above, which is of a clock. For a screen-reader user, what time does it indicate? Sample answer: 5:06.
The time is 7:01
